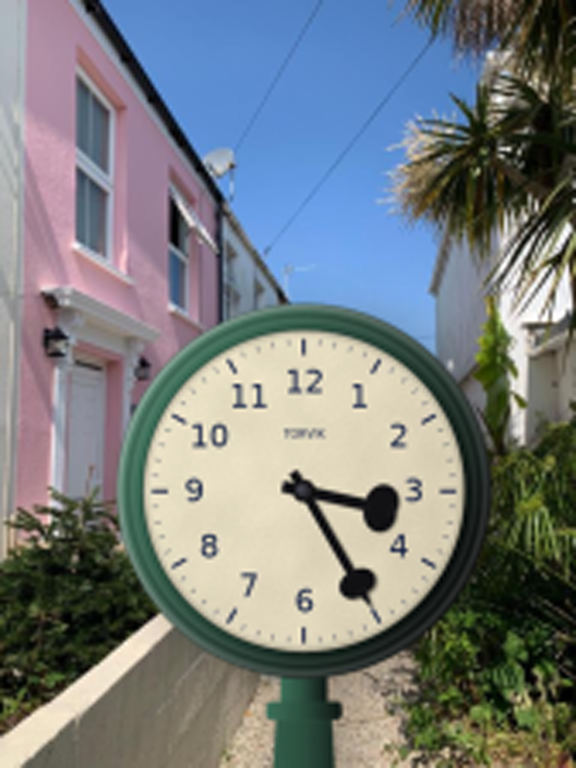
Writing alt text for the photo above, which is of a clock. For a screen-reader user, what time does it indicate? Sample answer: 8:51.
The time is 3:25
